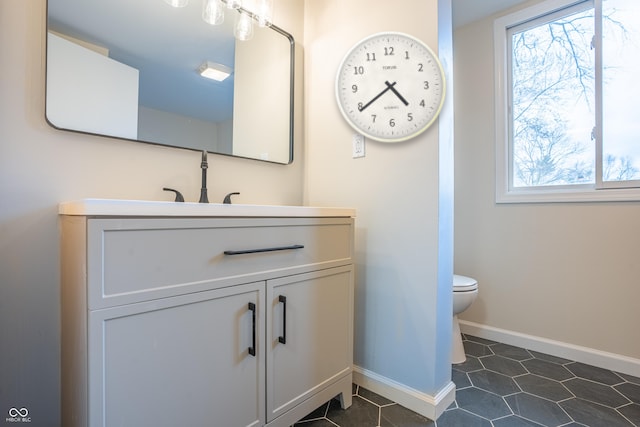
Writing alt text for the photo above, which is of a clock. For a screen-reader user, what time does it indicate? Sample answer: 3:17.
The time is 4:39
